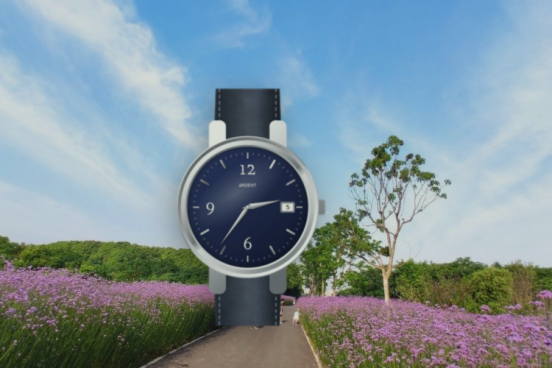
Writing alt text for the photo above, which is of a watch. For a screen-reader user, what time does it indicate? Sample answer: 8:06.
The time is 2:36
